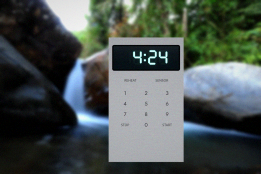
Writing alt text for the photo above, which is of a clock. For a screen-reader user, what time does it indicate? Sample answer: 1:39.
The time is 4:24
